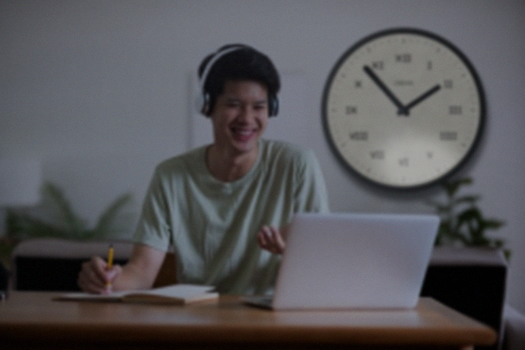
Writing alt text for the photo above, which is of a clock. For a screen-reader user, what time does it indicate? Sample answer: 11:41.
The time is 1:53
